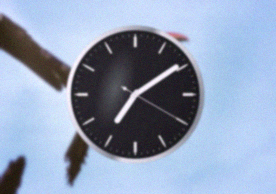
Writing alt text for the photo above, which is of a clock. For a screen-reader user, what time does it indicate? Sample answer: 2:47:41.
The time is 7:09:20
